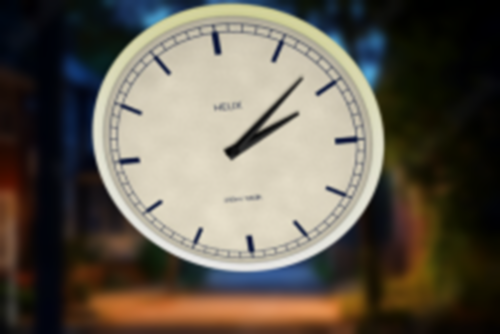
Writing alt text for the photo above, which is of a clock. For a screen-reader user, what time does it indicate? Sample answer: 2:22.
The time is 2:08
